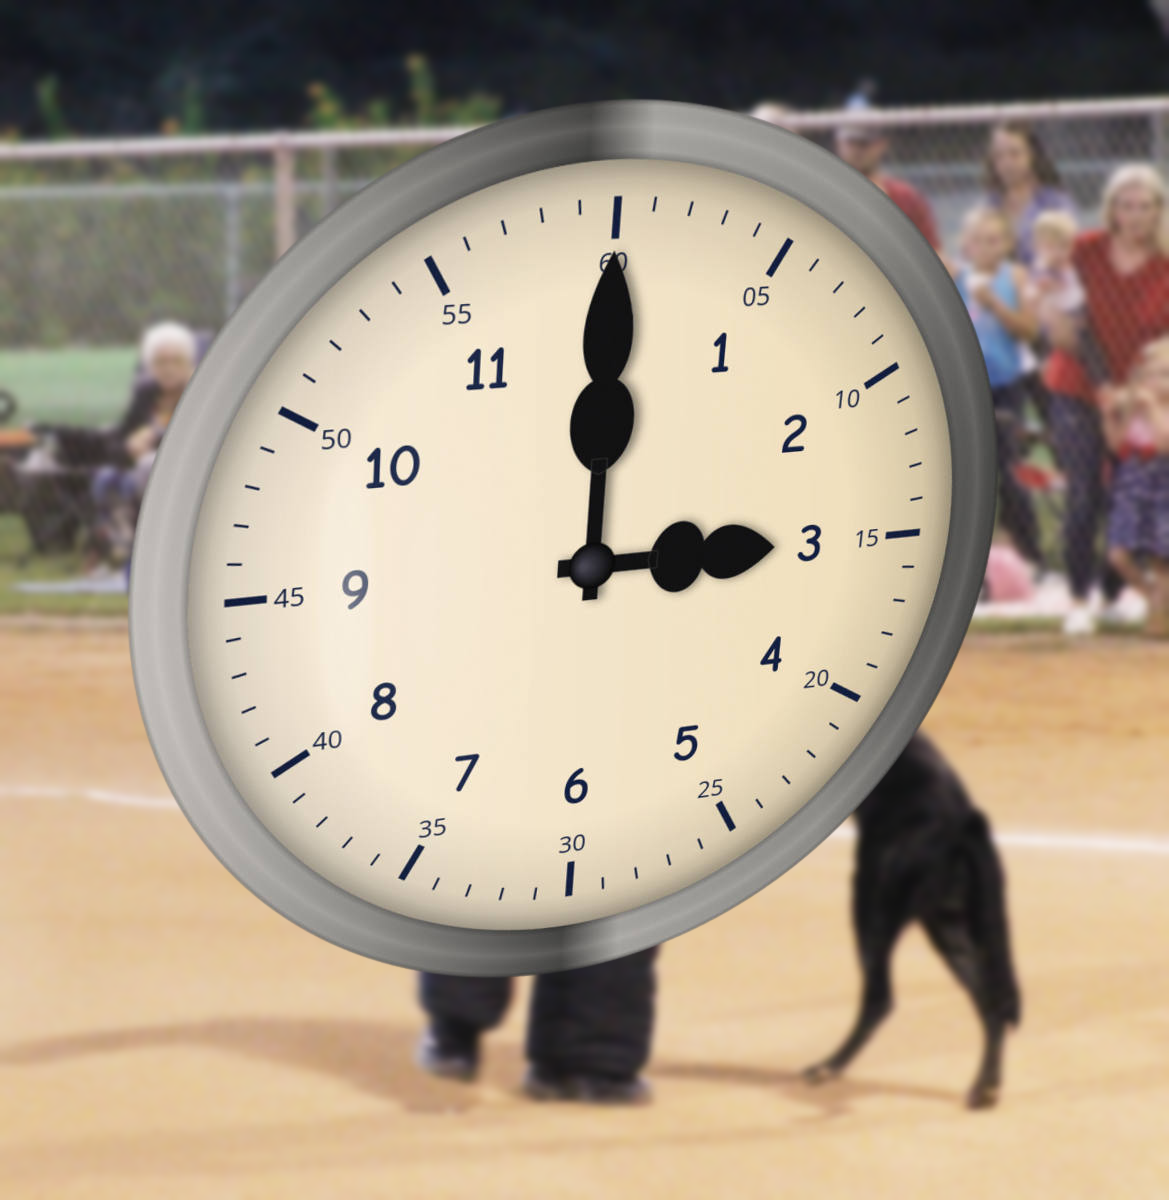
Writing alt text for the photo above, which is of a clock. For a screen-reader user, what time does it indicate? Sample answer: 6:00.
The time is 3:00
